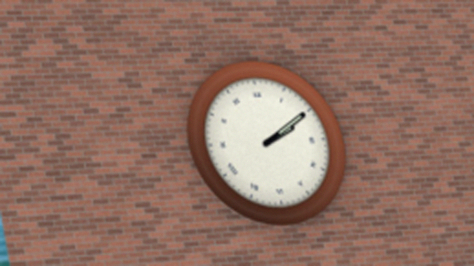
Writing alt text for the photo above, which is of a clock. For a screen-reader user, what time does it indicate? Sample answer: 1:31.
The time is 2:10
